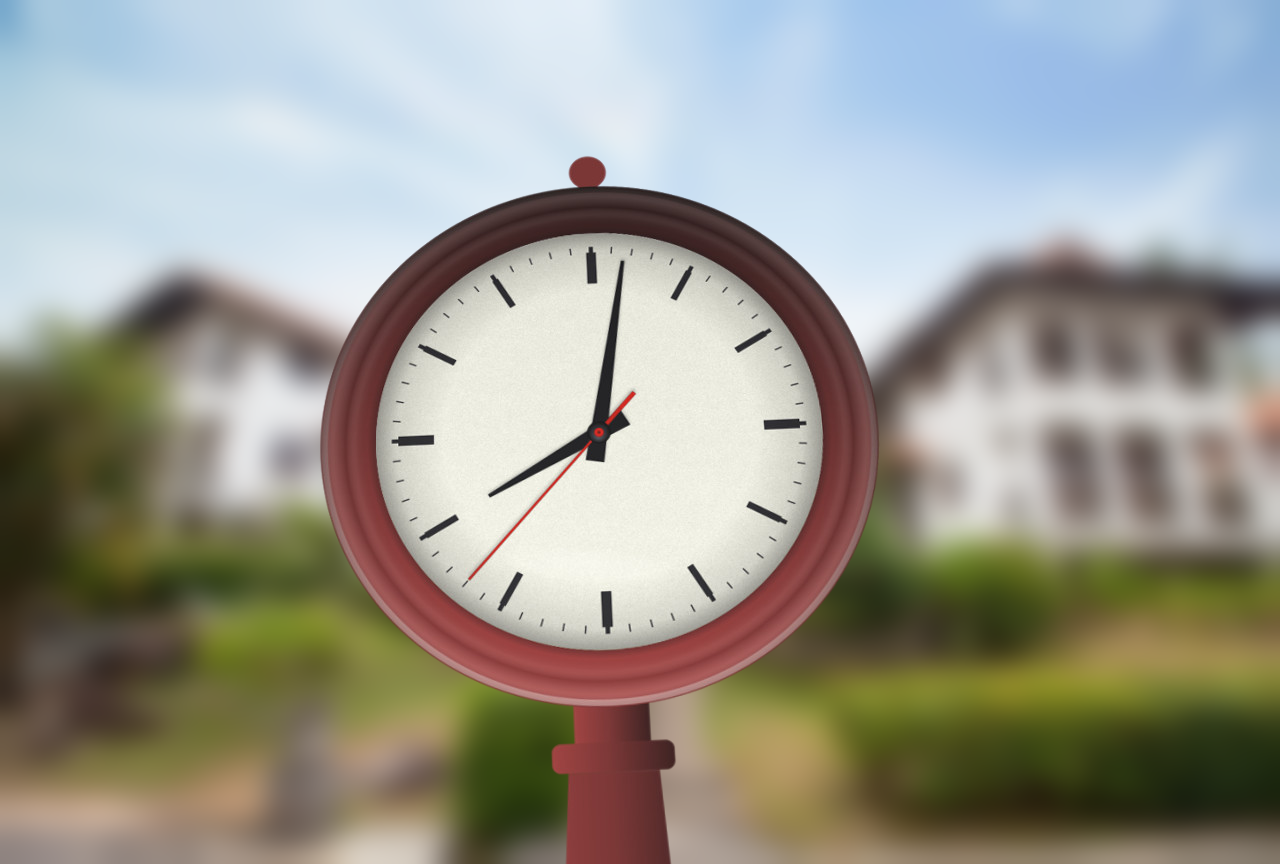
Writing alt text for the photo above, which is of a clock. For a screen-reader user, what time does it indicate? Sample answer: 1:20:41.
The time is 8:01:37
